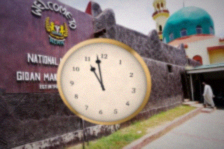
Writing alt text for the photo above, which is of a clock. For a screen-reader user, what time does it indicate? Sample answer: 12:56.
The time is 10:58
